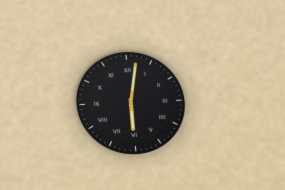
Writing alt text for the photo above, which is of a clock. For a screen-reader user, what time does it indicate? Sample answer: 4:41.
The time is 6:02
